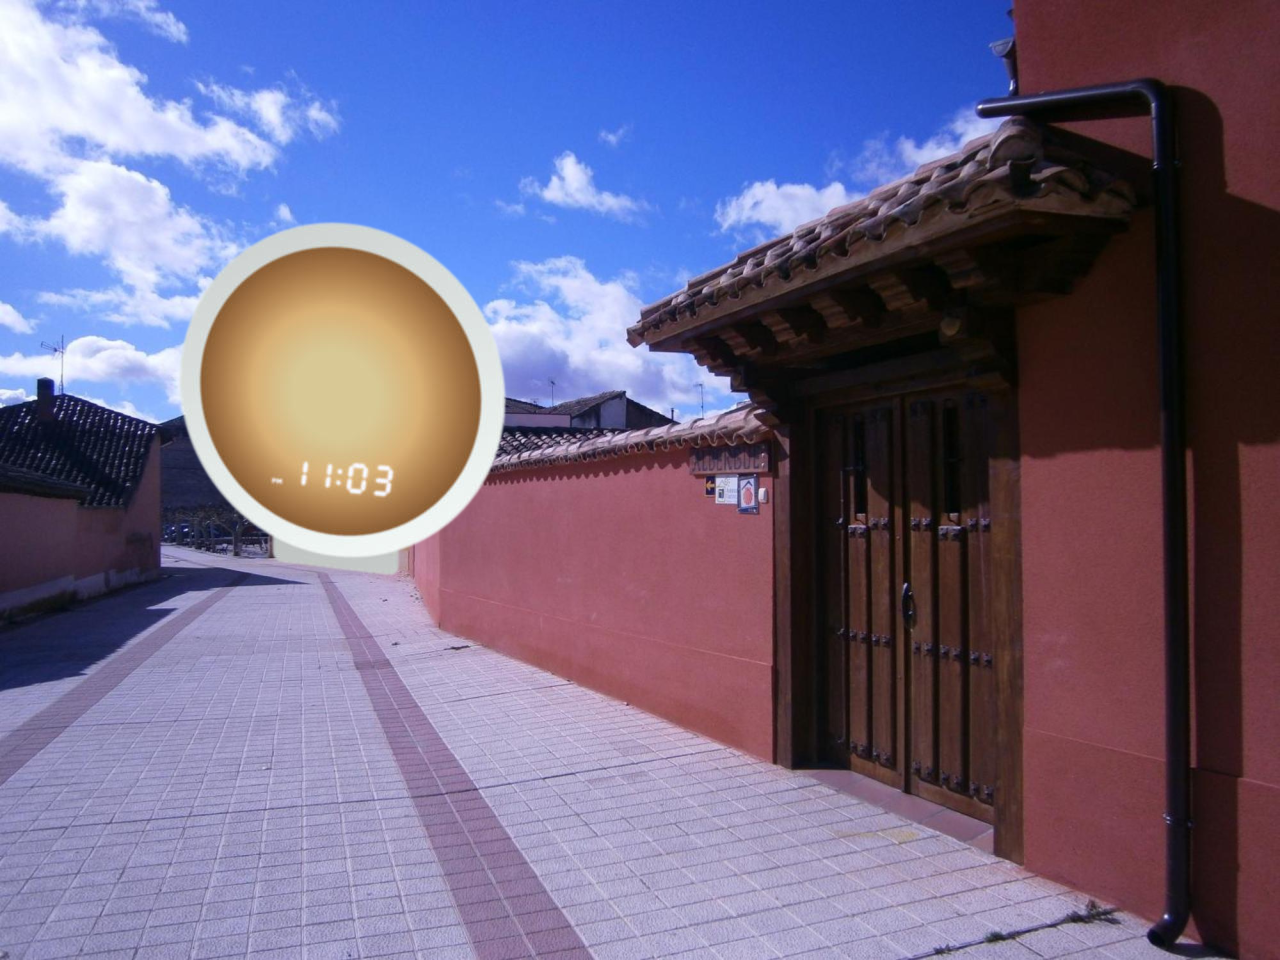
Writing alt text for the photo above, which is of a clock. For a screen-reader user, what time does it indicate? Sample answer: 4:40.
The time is 11:03
